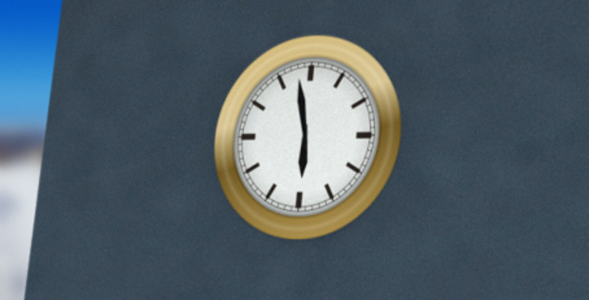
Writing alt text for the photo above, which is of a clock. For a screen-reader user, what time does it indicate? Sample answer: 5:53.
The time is 5:58
